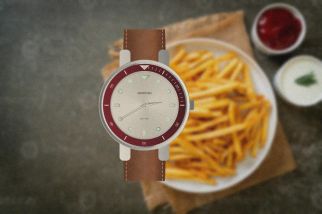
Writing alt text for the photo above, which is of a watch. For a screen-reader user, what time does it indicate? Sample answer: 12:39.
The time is 2:40
